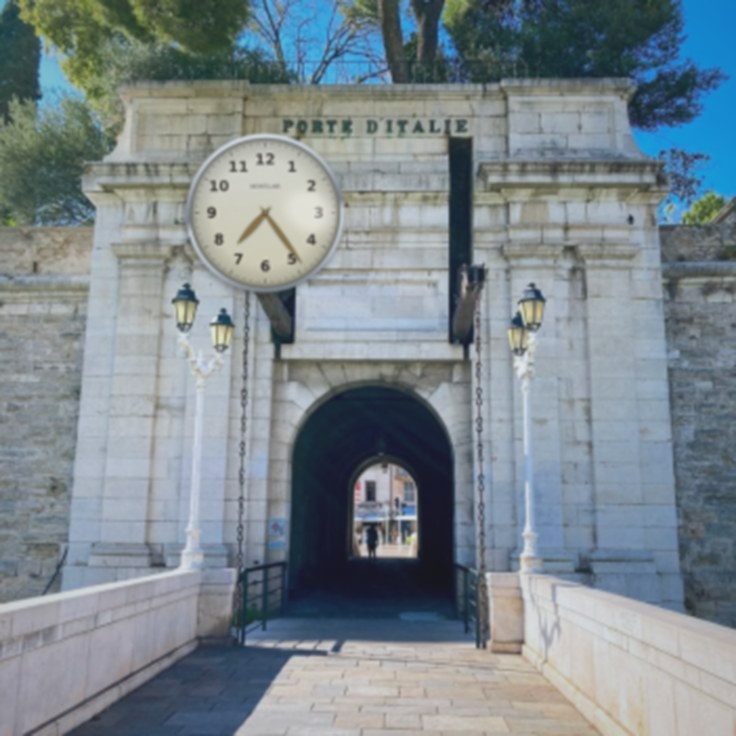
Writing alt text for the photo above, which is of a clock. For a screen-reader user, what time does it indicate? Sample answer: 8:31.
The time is 7:24
